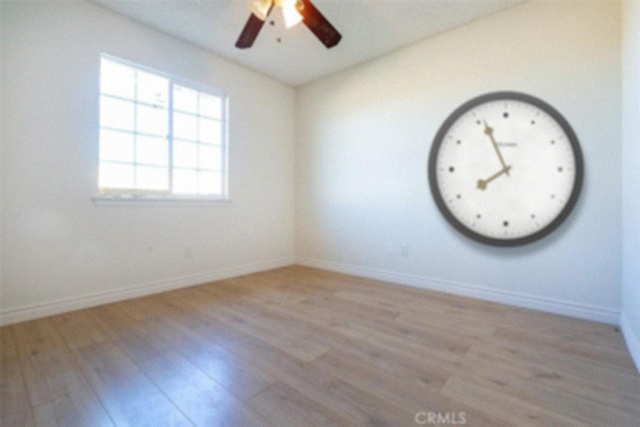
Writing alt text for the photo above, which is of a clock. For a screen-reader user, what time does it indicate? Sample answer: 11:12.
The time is 7:56
